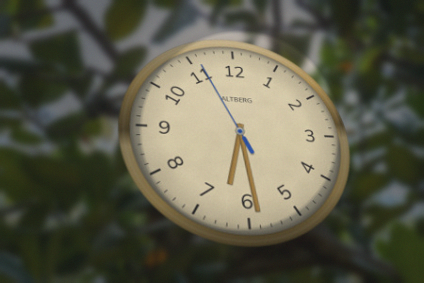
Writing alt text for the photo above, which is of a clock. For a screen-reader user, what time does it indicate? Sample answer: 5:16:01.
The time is 6:28:56
